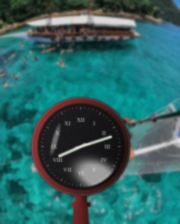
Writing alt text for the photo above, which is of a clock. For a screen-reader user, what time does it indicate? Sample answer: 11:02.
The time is 8:12
